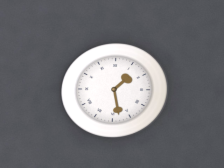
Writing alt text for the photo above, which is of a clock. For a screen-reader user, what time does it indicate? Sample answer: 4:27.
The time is 1:28
